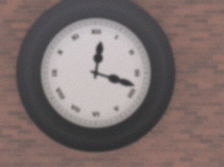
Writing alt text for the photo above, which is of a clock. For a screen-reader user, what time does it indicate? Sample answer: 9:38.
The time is 12:18
